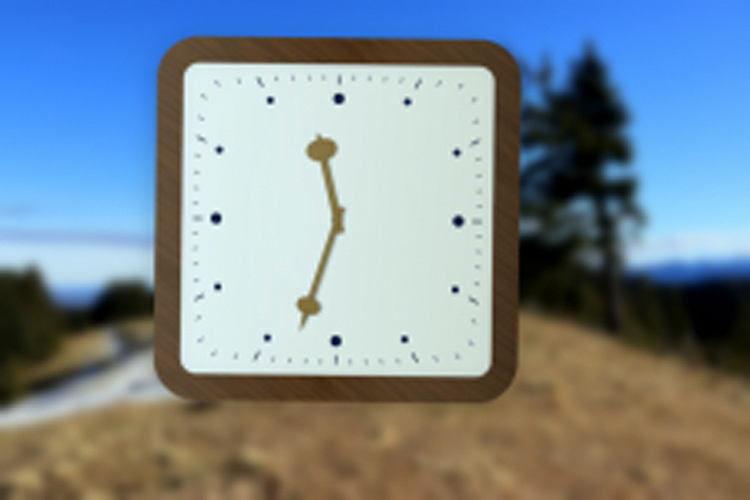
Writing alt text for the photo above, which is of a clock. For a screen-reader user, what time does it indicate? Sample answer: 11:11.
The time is 11:33
